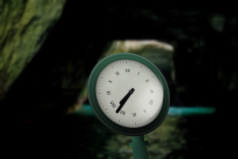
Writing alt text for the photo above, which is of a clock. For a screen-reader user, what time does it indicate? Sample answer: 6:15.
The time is 7:37
